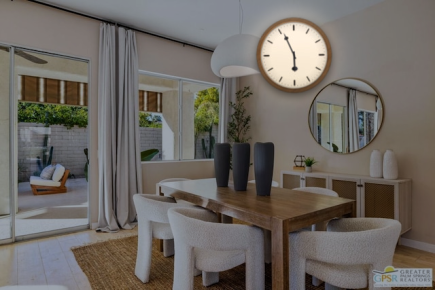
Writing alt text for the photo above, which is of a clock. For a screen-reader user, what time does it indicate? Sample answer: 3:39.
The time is 5:56
